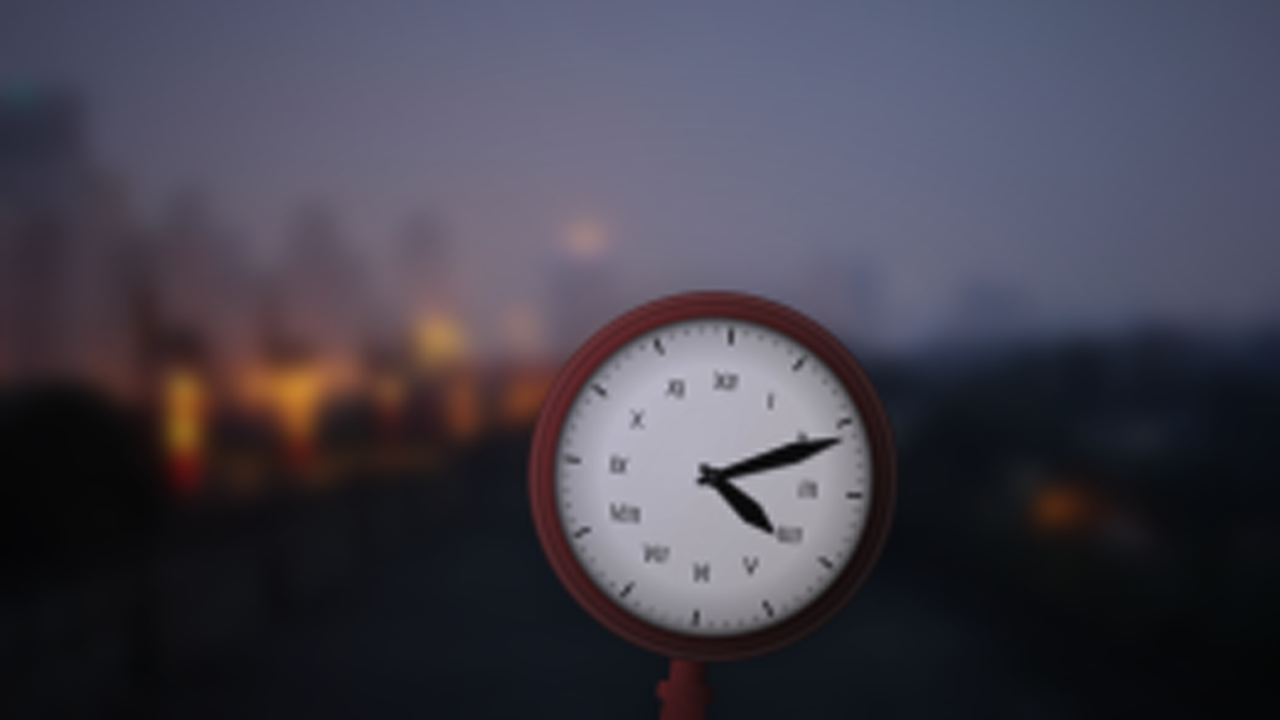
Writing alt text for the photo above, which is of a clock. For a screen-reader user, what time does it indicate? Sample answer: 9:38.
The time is 4:11
